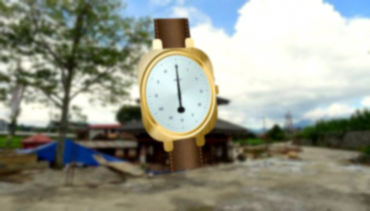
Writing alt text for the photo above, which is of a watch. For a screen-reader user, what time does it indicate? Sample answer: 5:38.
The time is 6:00
